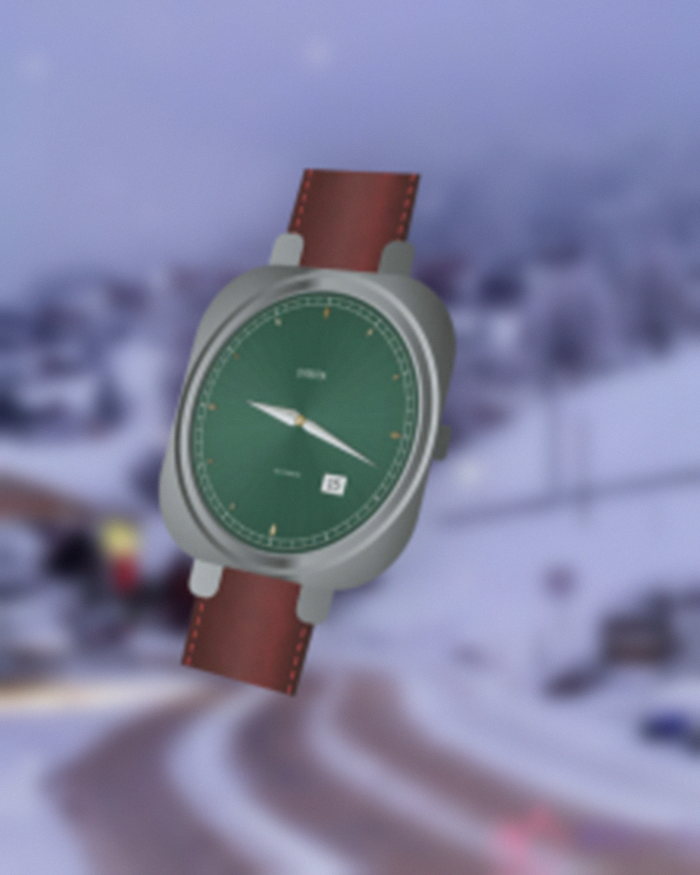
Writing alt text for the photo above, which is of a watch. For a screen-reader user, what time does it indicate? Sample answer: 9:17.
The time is 9:18
